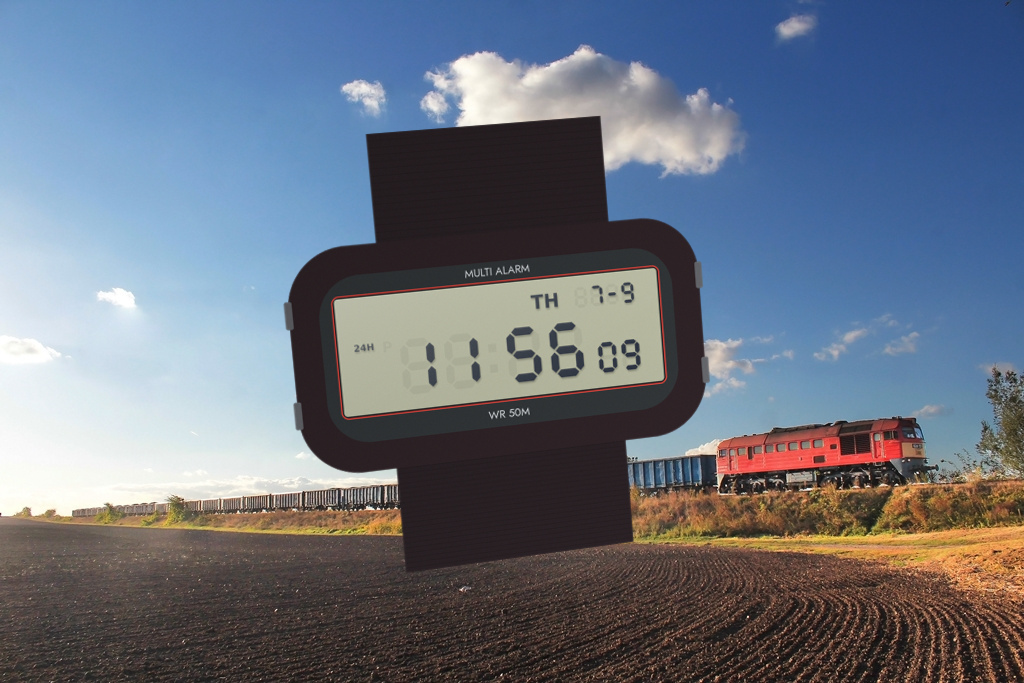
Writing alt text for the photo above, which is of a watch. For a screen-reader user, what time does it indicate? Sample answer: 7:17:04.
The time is 11:56:09
